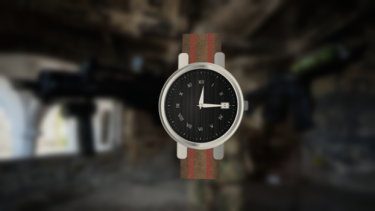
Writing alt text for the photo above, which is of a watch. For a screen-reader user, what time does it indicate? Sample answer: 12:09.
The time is 12:15
